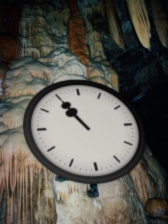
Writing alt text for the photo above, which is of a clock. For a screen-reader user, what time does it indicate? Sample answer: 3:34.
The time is 10:55
